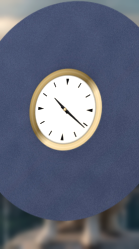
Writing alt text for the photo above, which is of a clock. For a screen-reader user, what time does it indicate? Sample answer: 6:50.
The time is 10:21
